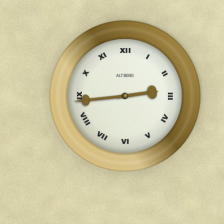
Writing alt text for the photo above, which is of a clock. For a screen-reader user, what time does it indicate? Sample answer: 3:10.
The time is 2:44
